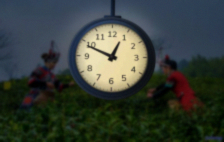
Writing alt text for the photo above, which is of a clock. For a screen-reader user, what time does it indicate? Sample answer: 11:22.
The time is 12:49
